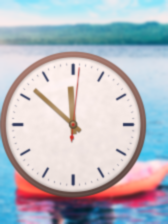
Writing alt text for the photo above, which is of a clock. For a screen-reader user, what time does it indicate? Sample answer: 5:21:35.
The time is 11:52:01
